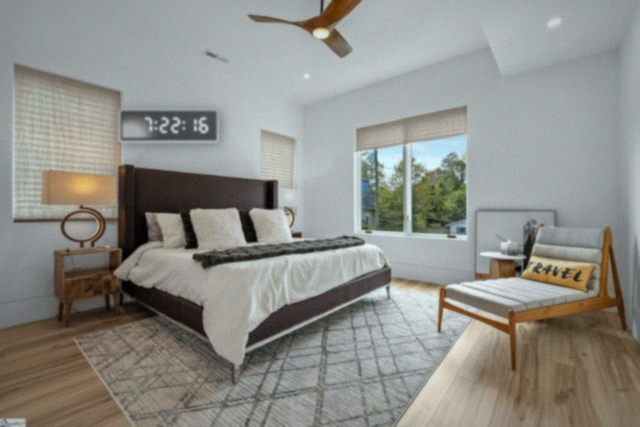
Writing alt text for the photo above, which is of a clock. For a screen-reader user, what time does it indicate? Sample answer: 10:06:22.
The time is 7:22:16
